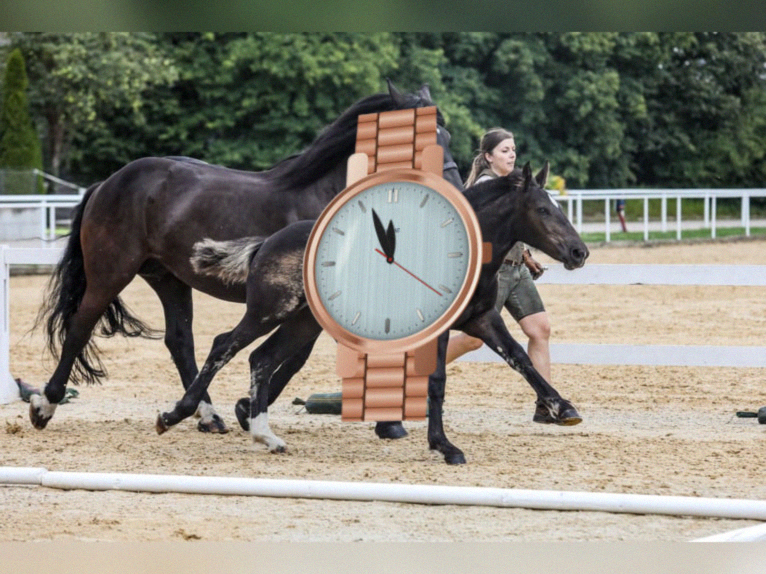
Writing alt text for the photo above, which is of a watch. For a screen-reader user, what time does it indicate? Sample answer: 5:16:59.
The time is 11:56:21
